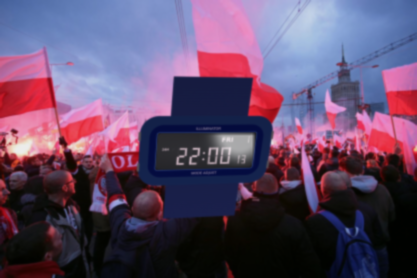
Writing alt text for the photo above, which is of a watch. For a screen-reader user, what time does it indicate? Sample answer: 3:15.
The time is 22:00
